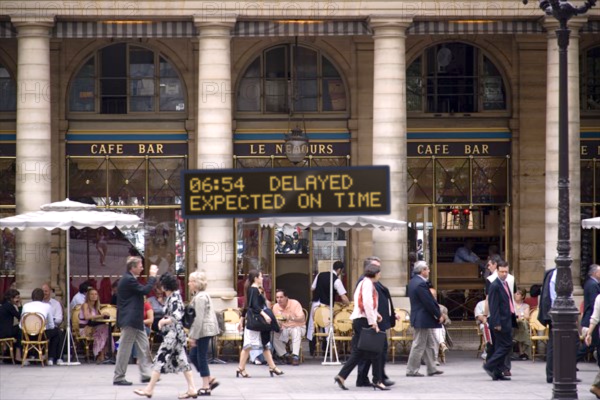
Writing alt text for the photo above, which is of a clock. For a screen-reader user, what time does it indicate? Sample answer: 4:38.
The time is 6:54
